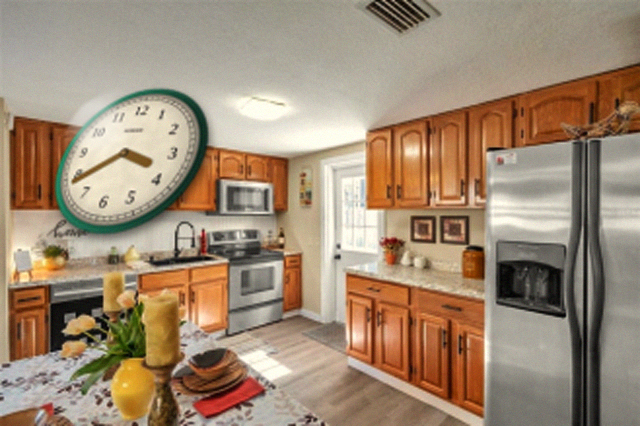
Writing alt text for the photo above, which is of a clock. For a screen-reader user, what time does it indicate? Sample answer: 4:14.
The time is 3:39
